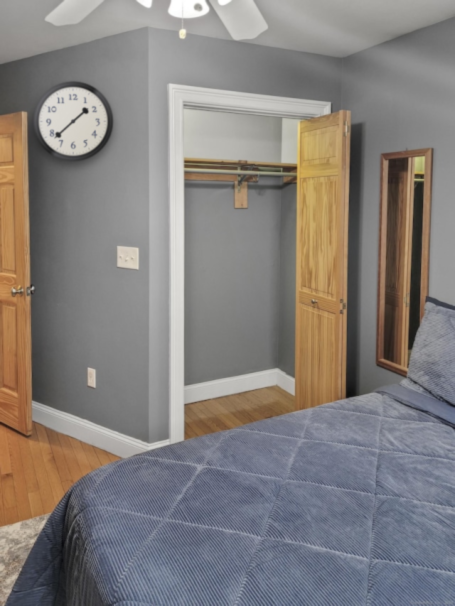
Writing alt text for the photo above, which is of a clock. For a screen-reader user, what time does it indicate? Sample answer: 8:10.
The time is 1:38
